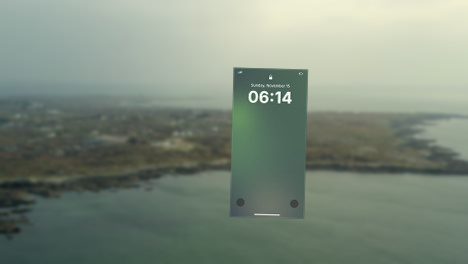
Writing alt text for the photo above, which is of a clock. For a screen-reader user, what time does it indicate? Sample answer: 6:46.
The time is 6:14
